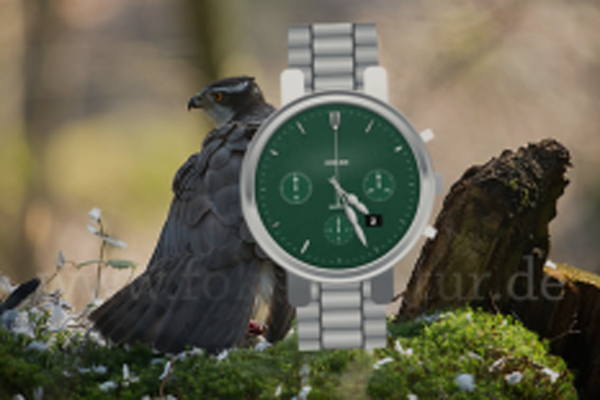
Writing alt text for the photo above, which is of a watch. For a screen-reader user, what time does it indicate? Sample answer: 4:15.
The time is 4:26
